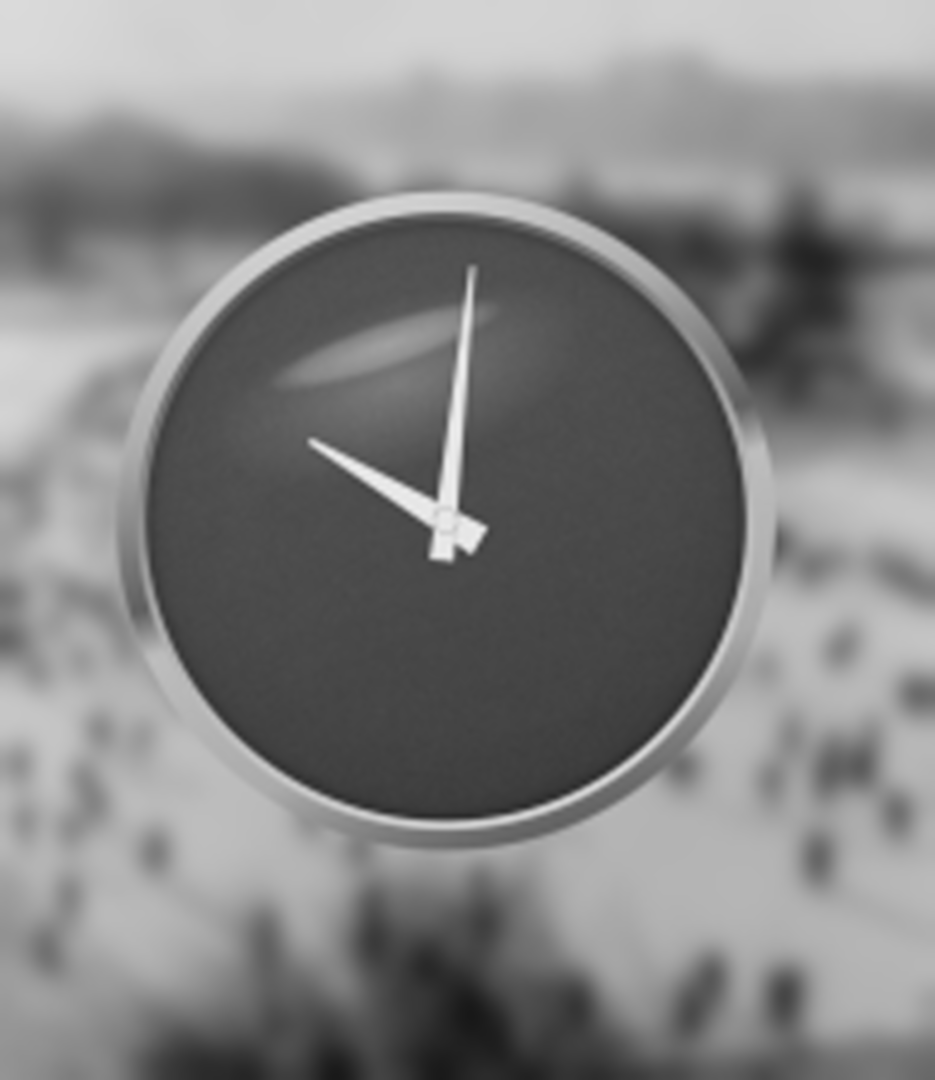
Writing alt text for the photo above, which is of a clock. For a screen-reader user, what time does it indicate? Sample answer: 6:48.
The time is 10:01
